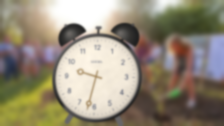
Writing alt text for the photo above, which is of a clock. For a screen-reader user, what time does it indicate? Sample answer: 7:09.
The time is 9:32
